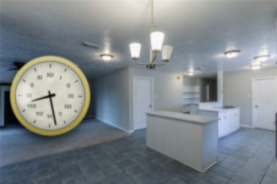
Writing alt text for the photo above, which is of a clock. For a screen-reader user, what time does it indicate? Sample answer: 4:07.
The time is 8:28
